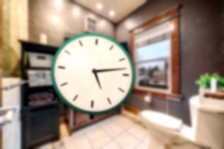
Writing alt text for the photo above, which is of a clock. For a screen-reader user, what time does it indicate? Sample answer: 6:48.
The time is 5:13
